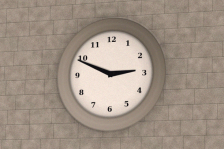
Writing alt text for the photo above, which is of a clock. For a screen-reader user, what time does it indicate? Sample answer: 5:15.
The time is 2:49
